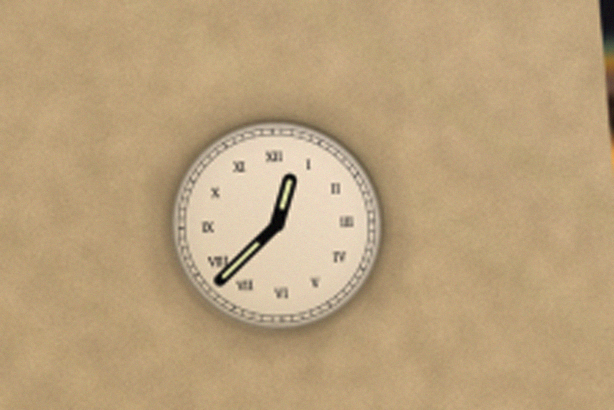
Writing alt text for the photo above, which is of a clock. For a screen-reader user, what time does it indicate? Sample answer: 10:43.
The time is 12:38
